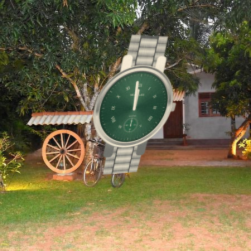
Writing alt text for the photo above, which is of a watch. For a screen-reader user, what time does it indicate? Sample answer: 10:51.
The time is 11:59
